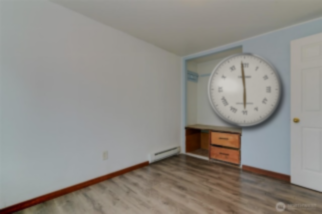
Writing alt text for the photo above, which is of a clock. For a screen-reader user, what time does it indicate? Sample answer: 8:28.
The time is 5:59
